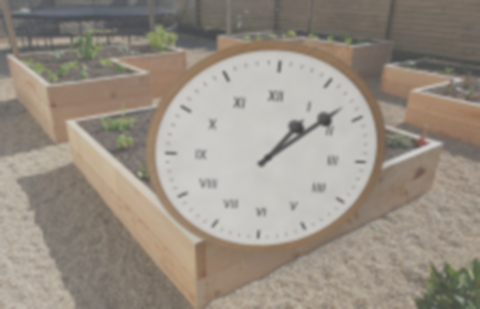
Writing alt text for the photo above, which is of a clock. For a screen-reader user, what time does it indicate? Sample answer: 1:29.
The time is 1:08
